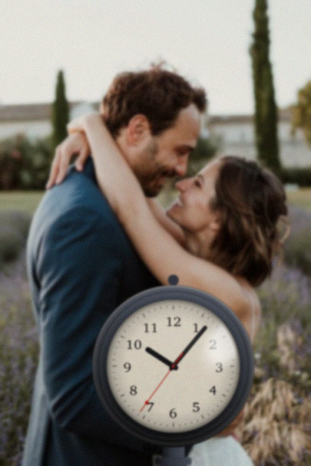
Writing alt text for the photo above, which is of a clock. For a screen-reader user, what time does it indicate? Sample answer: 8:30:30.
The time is 10:06:36
